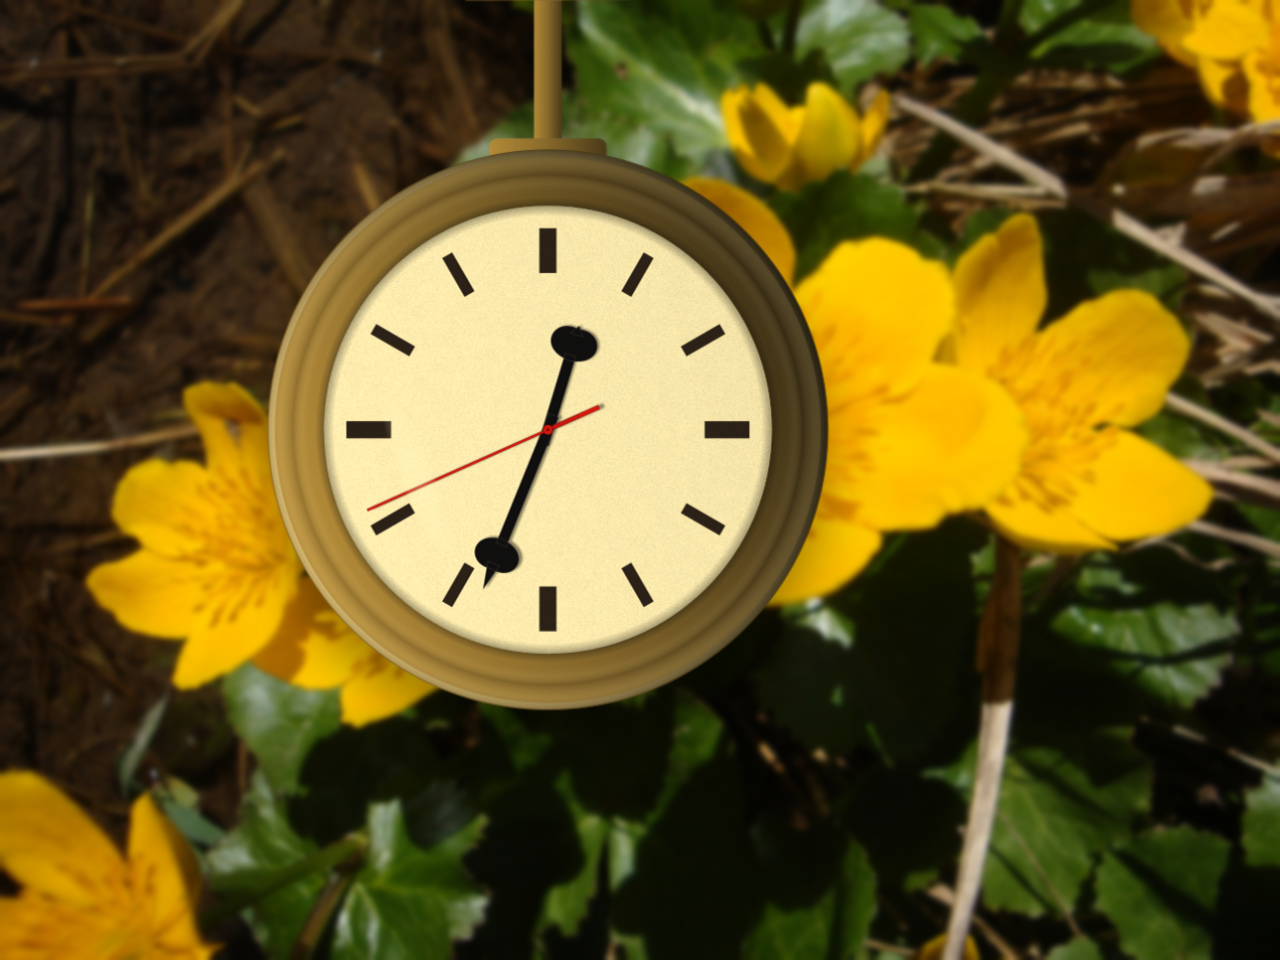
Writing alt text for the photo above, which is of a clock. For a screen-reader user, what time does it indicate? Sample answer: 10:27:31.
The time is 12:33:41
